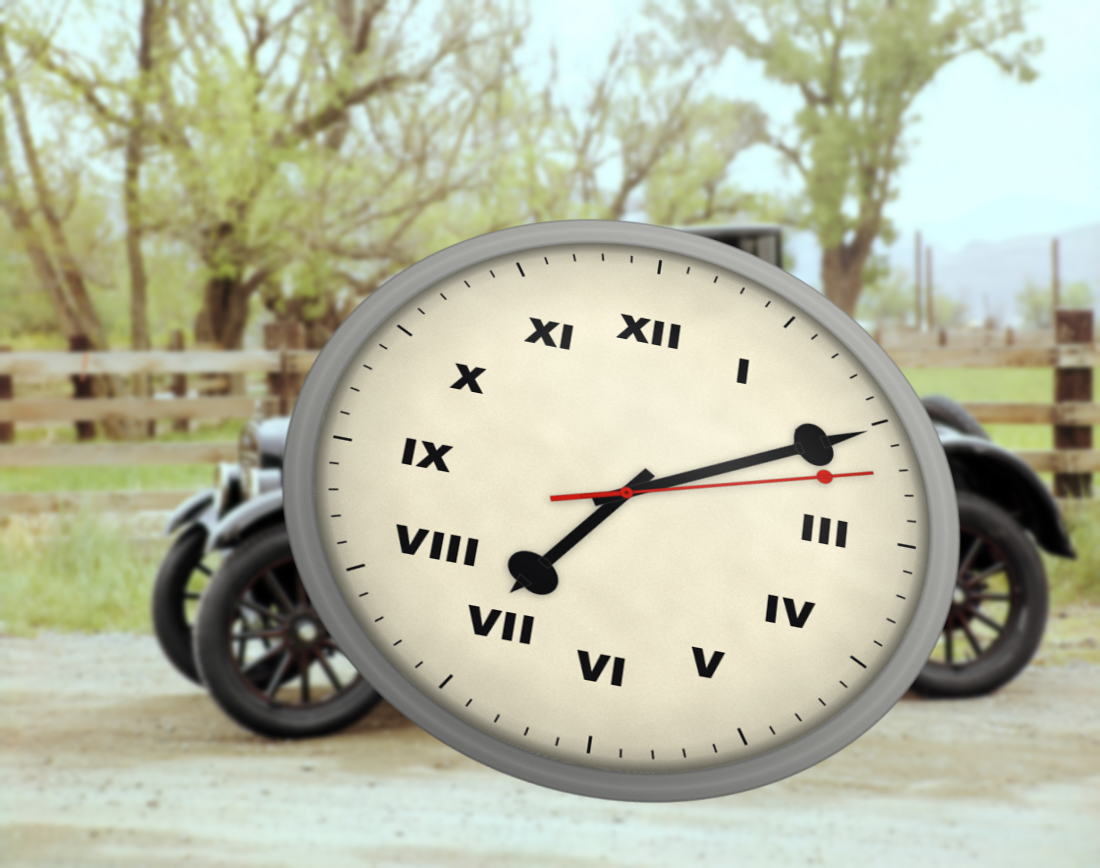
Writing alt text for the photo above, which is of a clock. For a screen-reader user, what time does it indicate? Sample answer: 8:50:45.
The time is 7:10:12
